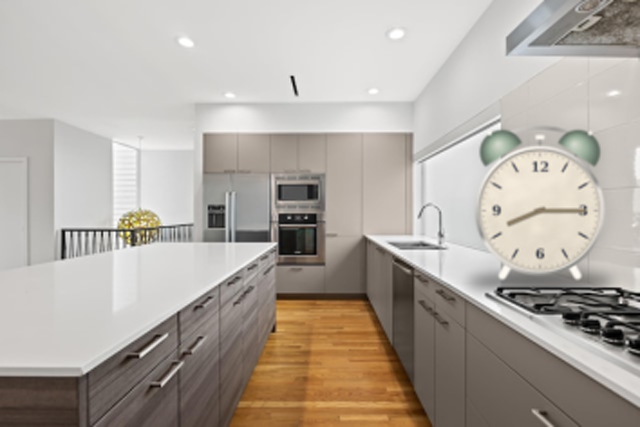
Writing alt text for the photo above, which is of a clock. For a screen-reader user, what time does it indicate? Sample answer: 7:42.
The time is 8:15
